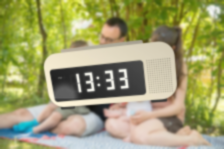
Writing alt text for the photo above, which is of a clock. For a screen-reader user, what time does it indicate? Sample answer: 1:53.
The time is 13:33
